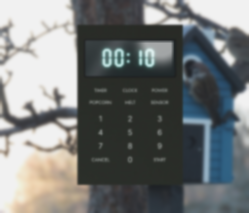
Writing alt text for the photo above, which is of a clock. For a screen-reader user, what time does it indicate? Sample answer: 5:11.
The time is 0:10
